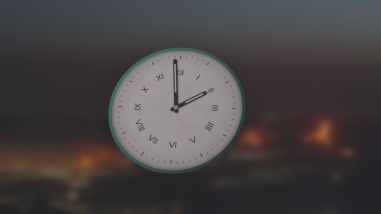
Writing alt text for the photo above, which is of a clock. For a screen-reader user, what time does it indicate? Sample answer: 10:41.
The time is 1:59
